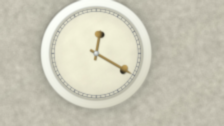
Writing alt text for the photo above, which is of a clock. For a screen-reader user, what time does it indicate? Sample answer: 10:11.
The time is 12:20
